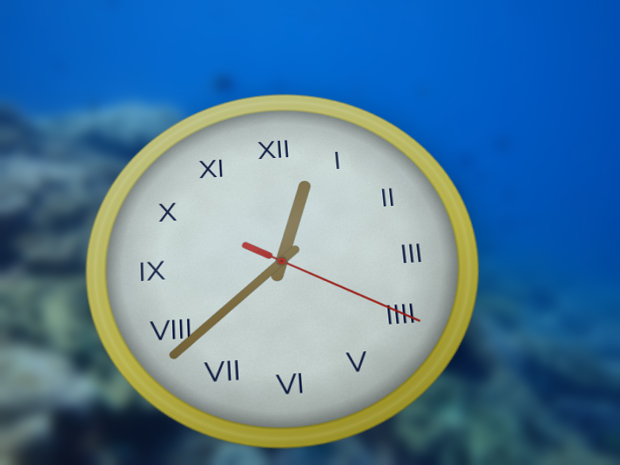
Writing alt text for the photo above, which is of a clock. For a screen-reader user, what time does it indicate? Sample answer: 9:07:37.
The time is 12:38:20
